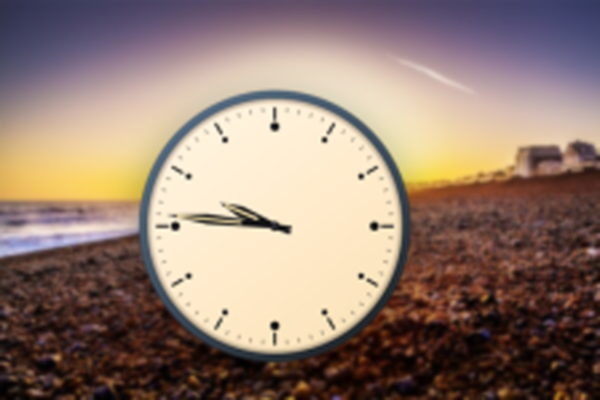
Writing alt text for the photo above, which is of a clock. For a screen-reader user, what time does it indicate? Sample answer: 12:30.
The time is 9:46
